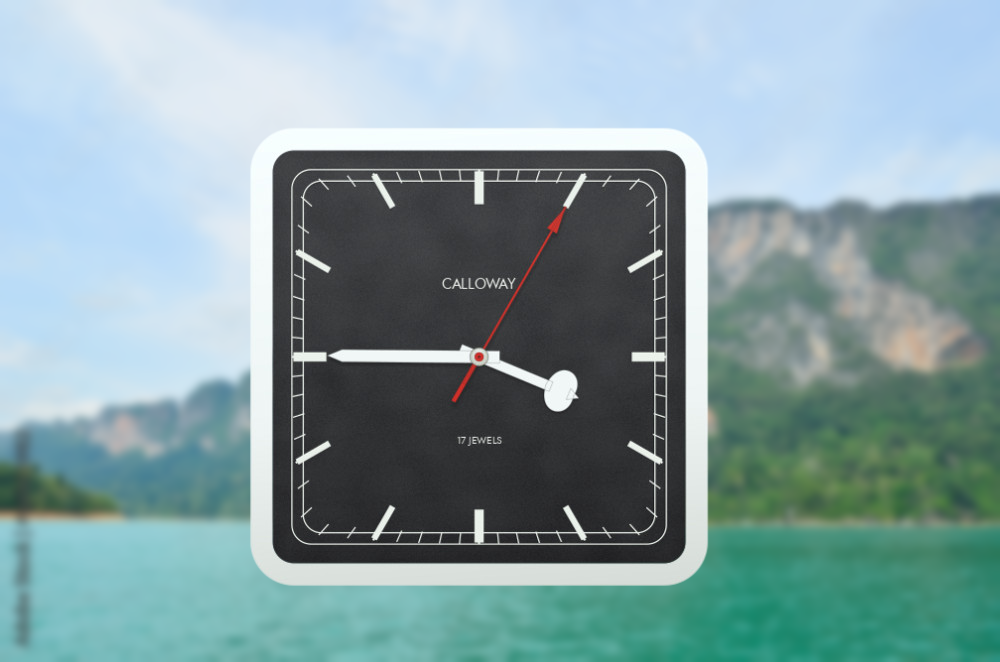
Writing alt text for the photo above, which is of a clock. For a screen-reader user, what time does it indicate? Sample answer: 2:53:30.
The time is 3:45:05
